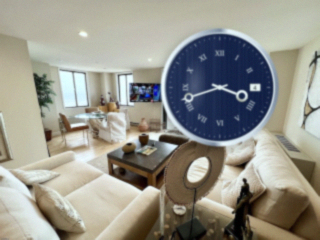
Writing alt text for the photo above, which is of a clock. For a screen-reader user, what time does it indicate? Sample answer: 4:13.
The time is 3:42
